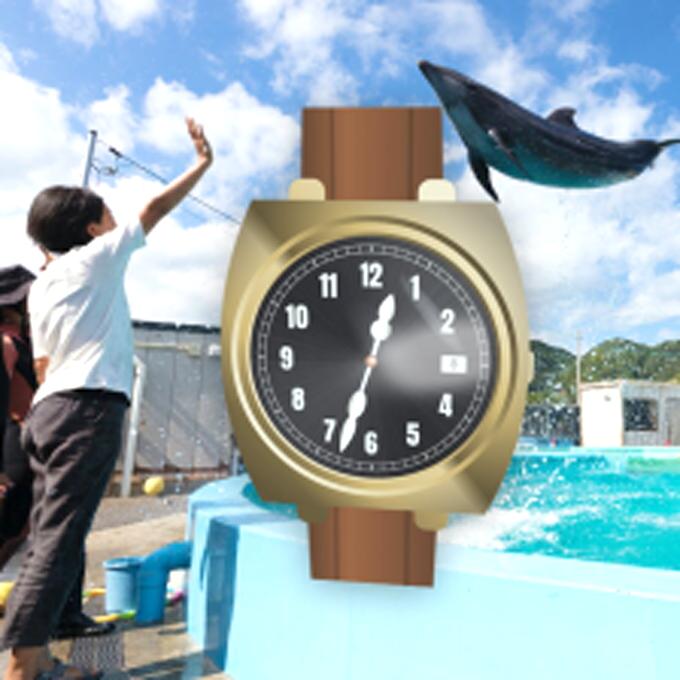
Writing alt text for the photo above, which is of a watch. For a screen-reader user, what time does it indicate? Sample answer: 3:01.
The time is 12:33
